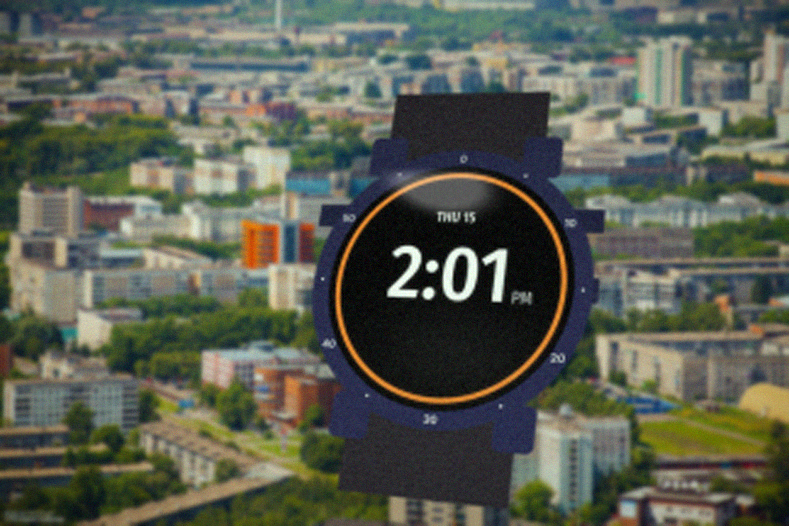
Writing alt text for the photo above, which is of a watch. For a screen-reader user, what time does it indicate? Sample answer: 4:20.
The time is 2:01
